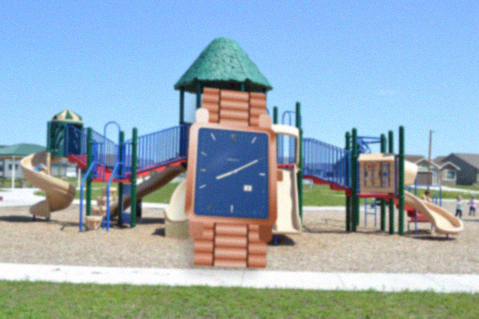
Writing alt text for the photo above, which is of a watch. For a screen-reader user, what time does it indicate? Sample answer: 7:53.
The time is 8:10
